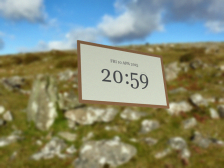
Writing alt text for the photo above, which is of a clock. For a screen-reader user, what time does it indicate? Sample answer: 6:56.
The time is 20:59
